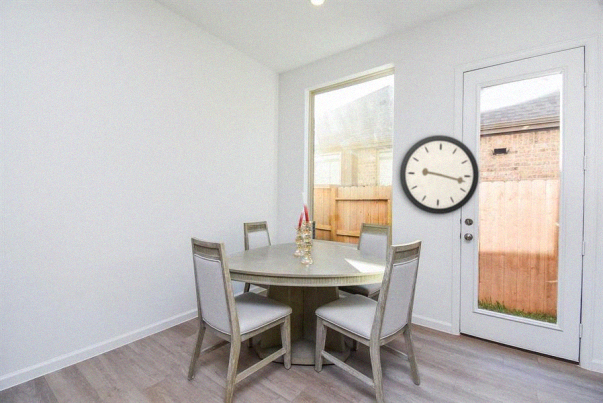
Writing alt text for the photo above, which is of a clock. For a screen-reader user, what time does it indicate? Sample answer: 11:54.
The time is 9:17
